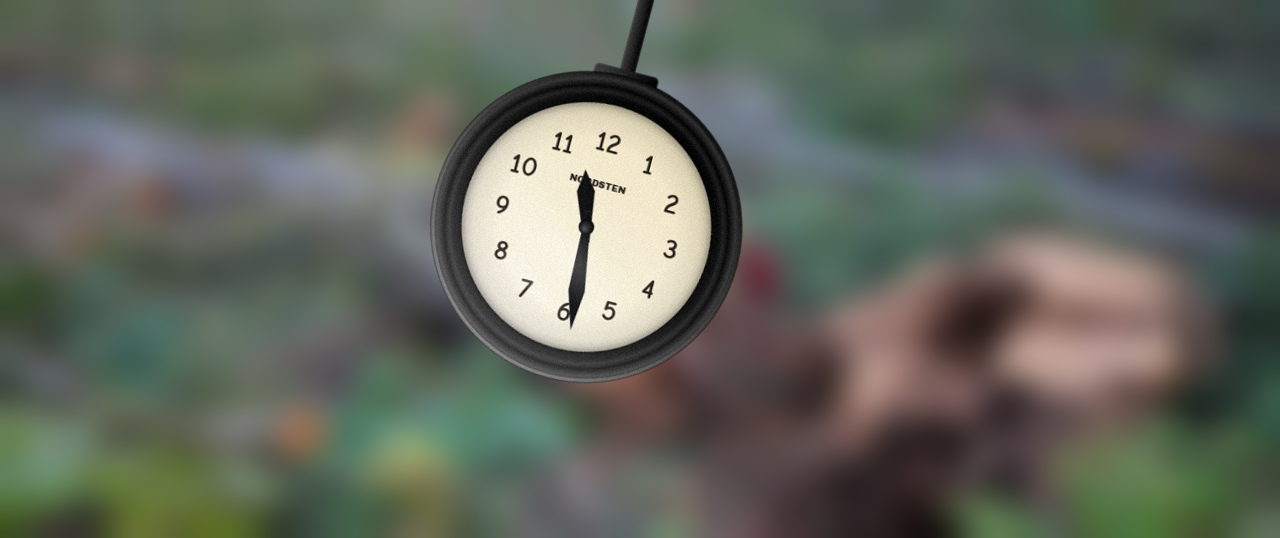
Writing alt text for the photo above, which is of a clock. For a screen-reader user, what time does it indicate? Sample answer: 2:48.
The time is 11:29
